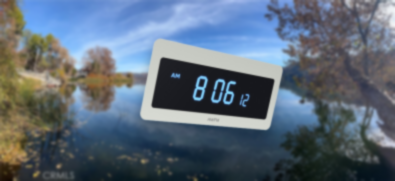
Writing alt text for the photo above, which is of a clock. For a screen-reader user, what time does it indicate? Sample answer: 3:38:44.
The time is 8:06:12
